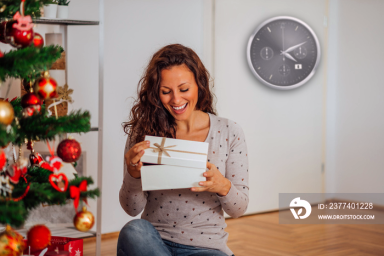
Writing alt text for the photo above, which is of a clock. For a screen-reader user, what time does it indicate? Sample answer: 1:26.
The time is 4:11
